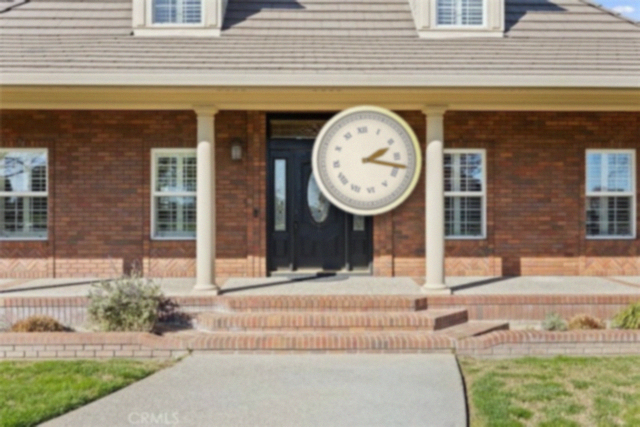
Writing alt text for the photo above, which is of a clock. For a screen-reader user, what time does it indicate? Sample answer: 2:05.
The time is 2:18
